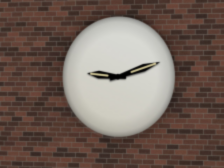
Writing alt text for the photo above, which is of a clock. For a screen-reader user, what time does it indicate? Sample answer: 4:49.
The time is 9:12
